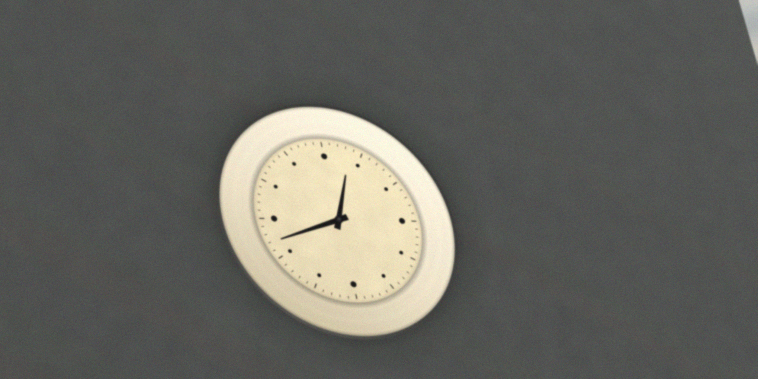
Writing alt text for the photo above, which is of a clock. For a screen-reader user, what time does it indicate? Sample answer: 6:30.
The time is 12:42
